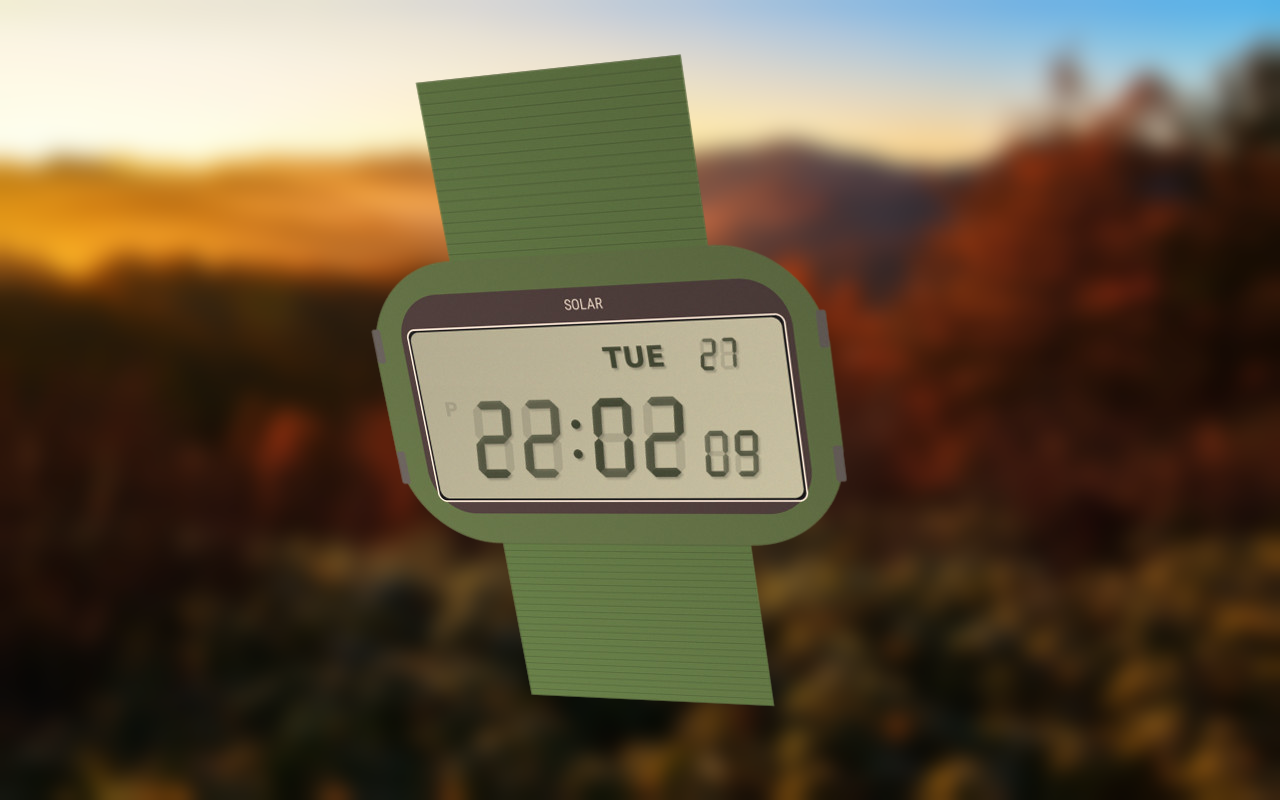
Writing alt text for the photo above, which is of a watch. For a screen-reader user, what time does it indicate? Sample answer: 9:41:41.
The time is 22:02:09
